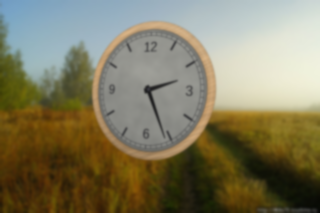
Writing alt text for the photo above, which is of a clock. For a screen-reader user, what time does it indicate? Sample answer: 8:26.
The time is 2:26
